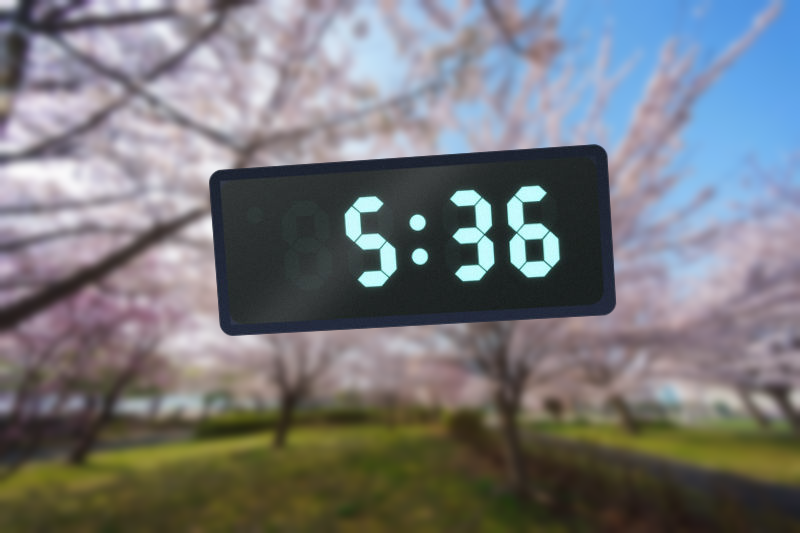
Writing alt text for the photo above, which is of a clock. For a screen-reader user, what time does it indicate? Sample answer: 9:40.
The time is 5:36
